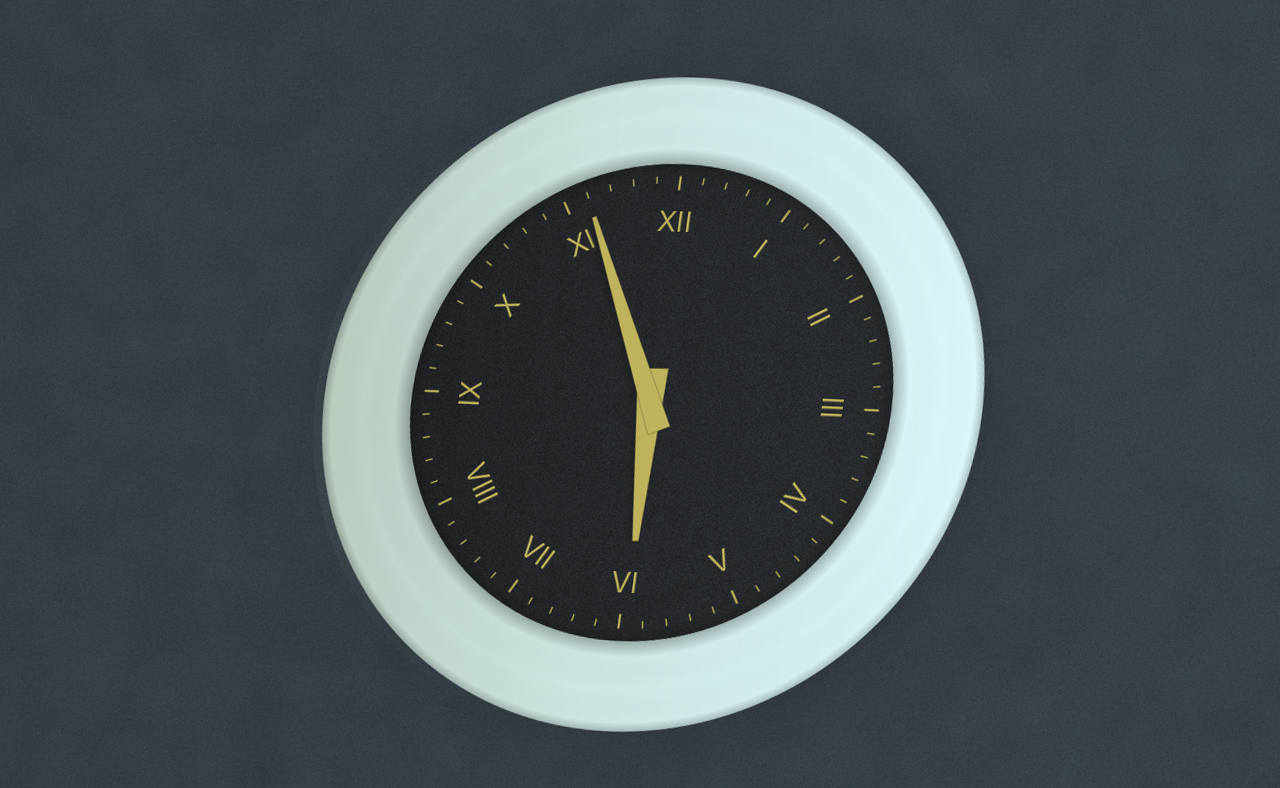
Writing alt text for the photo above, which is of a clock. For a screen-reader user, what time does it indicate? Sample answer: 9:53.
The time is 5:56
